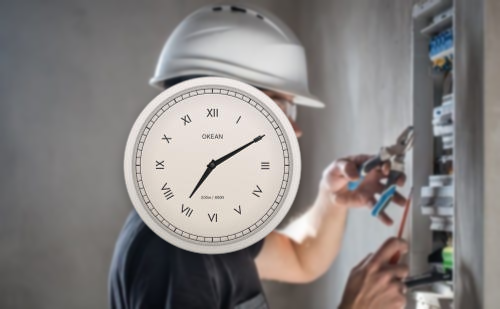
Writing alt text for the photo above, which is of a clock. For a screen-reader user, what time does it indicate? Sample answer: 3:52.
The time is 7:10
